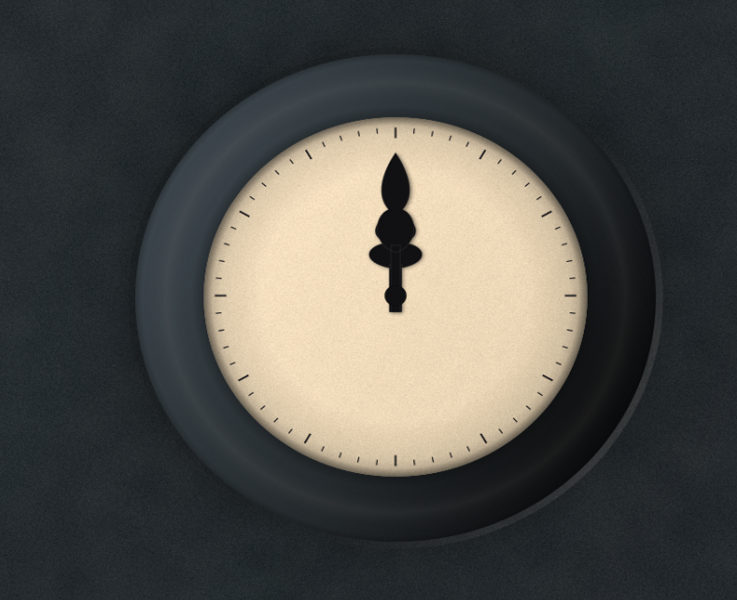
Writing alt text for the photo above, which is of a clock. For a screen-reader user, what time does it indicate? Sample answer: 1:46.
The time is 12:00
